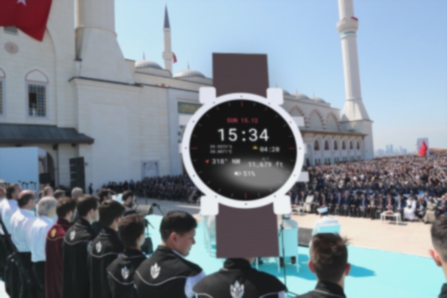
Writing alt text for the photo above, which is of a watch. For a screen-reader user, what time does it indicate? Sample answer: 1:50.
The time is 15:34
